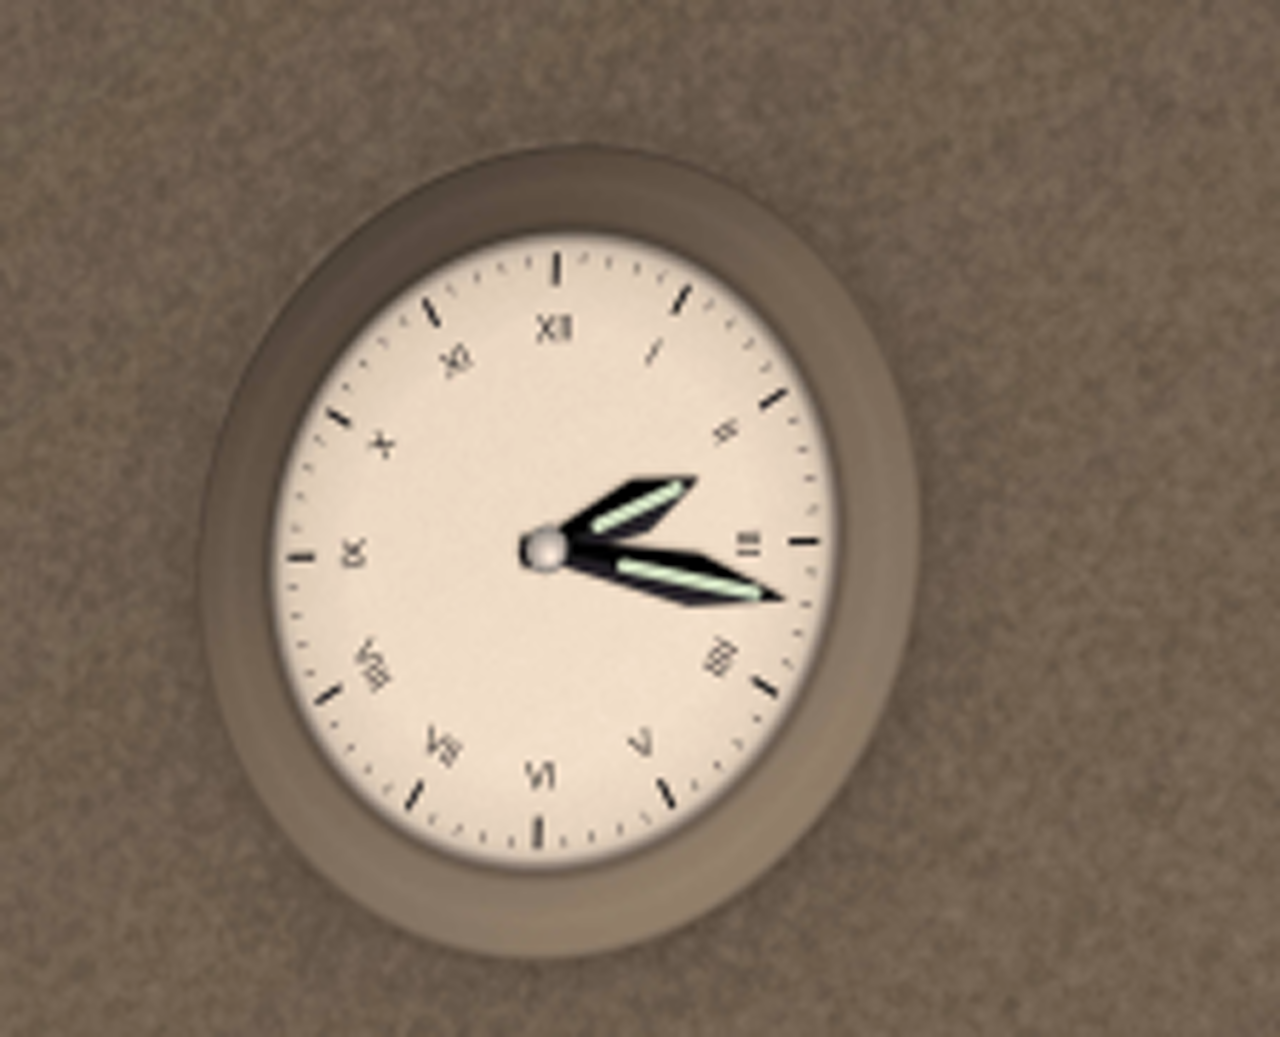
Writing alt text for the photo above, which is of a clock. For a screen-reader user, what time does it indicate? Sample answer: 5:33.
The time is 2:17
